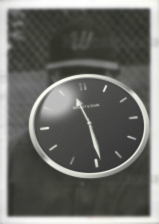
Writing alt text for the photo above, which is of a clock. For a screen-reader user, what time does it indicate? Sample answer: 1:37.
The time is 11:29
